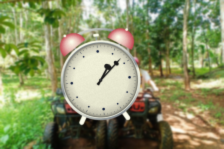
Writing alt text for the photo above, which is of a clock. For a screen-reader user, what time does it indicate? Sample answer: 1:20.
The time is 1:08
